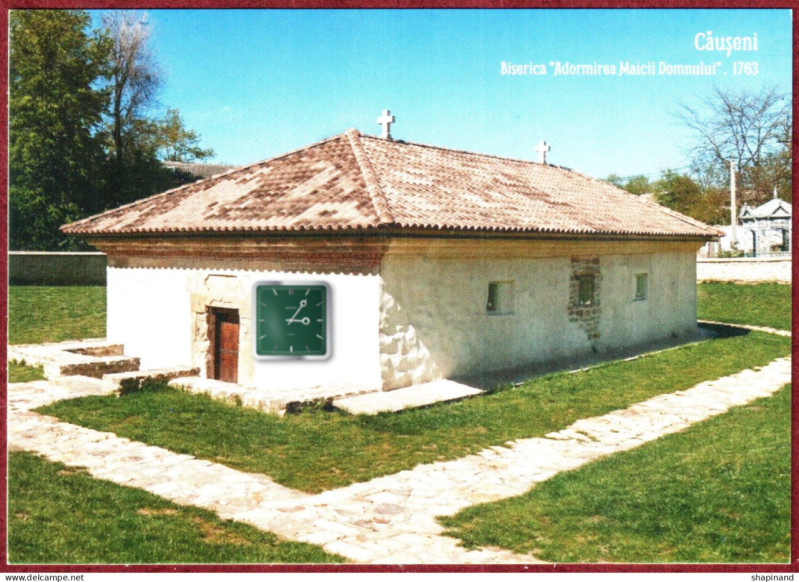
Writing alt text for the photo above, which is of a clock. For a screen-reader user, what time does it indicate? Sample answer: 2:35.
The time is 3:06
